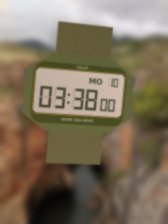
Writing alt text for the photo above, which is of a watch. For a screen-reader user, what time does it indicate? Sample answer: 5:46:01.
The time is 3:38:00
